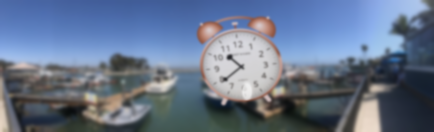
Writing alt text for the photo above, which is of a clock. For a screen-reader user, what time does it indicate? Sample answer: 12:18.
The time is 10:39
